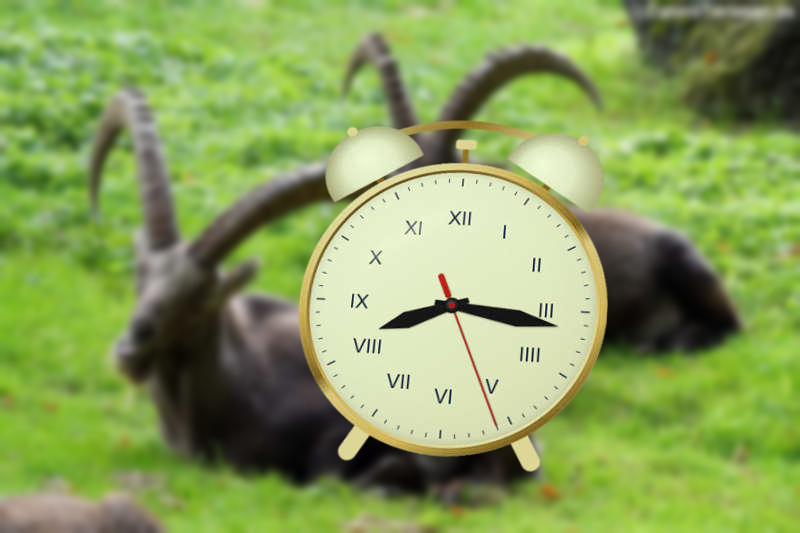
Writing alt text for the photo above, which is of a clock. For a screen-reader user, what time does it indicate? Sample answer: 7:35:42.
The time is 8:16:26
